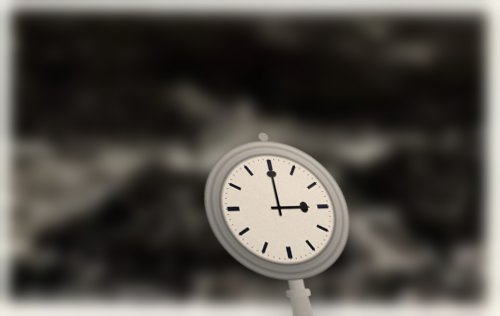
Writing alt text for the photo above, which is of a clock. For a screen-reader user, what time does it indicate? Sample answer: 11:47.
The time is 3:00
